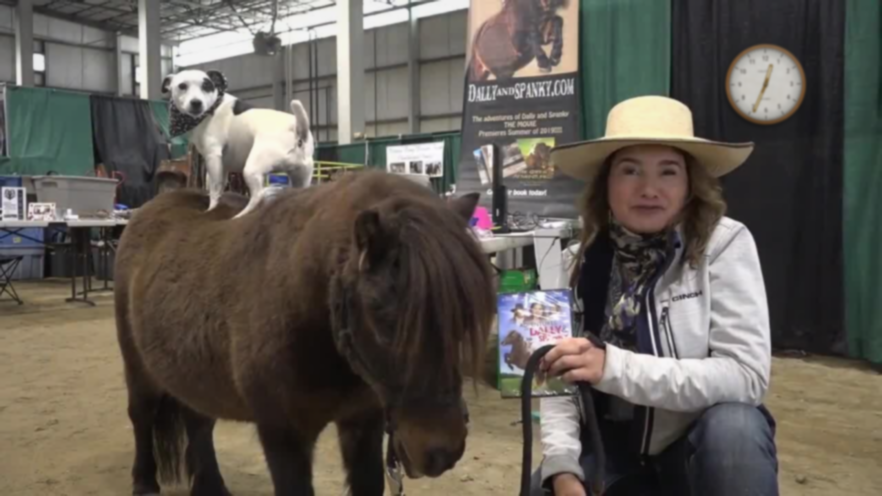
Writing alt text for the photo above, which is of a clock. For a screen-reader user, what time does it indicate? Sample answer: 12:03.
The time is 12:34
